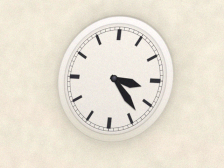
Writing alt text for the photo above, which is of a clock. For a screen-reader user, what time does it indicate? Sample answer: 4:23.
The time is 3:23
